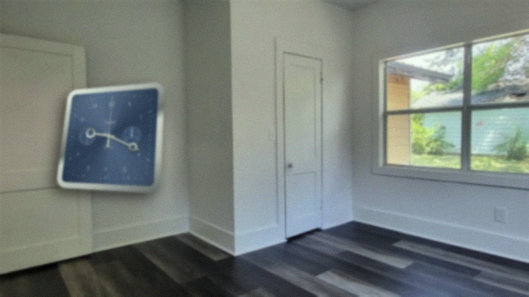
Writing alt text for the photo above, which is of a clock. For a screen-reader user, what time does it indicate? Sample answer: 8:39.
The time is 9:19
